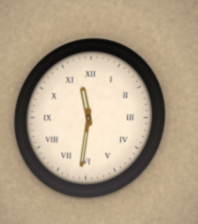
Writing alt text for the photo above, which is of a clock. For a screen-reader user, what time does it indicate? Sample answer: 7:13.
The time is 11:31
